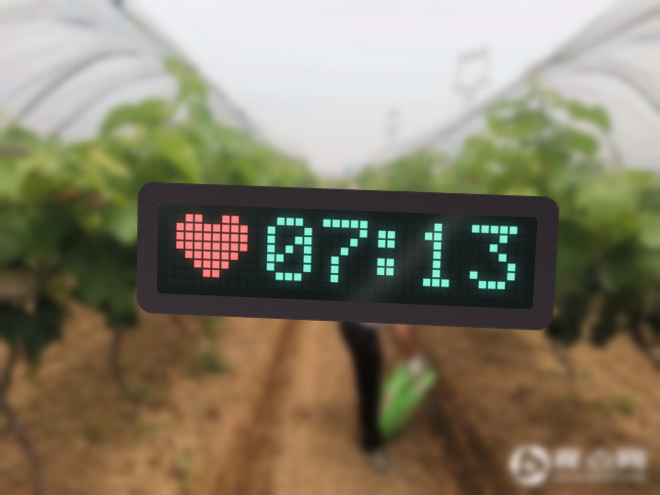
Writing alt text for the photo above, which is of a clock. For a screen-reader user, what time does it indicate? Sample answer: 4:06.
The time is 7:13
